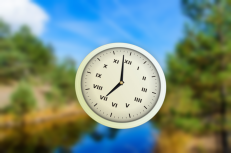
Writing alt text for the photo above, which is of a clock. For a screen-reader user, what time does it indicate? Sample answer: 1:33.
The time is 6:58
